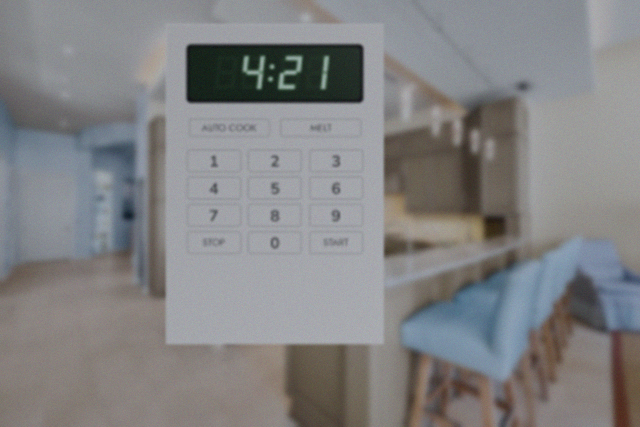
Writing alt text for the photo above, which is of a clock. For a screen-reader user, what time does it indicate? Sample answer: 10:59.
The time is 4:21
